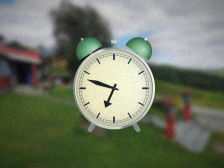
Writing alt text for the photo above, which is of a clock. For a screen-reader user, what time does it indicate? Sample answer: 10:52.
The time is 6:48
